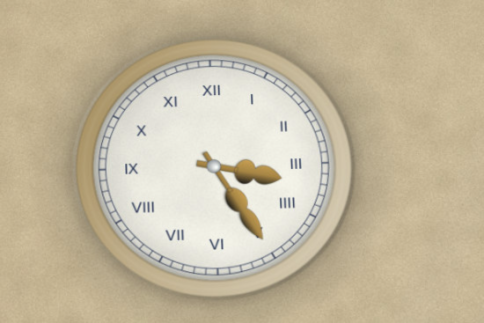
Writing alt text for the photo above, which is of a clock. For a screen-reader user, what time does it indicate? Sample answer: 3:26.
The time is 3:25
